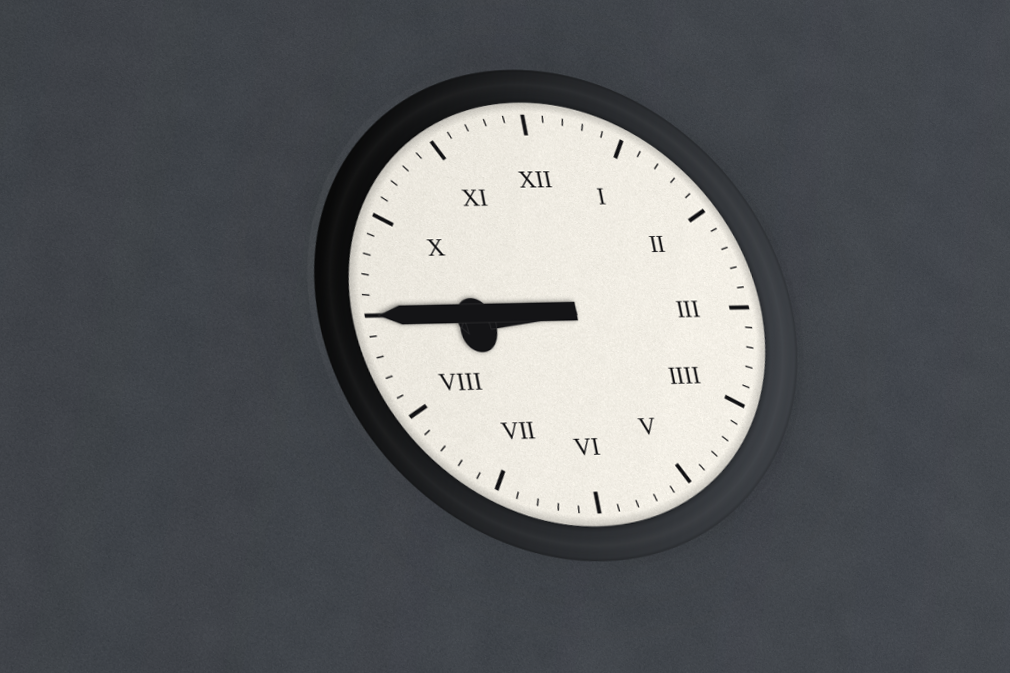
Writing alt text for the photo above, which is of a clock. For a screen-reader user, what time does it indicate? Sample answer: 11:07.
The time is 8:45
